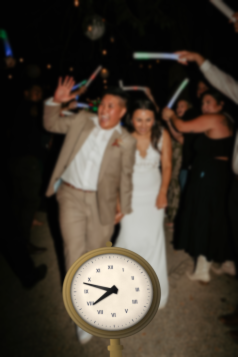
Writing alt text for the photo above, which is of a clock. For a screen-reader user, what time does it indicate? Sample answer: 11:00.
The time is 7:48
